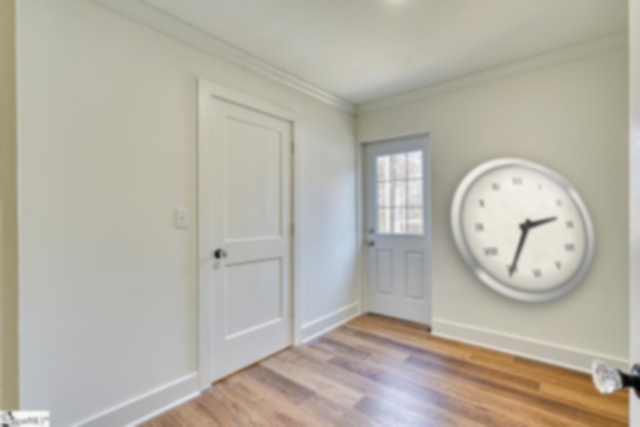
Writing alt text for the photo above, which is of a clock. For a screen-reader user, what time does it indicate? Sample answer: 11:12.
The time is 2:35
